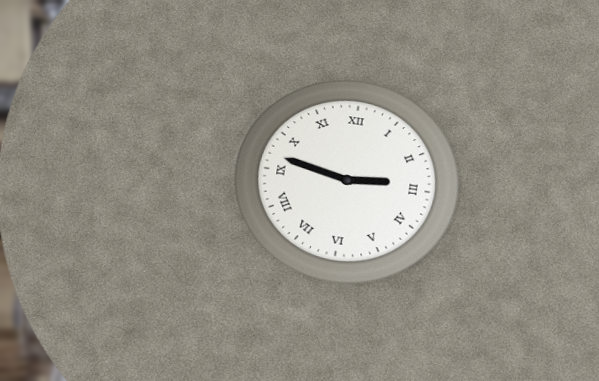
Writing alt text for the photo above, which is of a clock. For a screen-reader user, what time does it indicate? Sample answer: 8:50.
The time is 2:47
